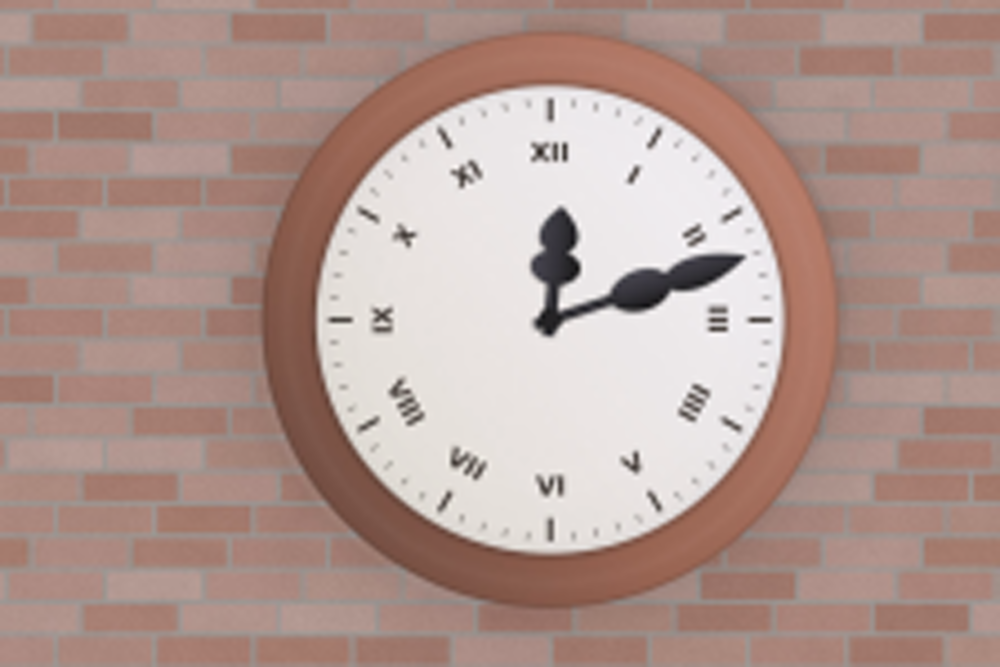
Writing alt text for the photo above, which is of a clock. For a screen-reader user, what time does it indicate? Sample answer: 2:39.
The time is 12:12
